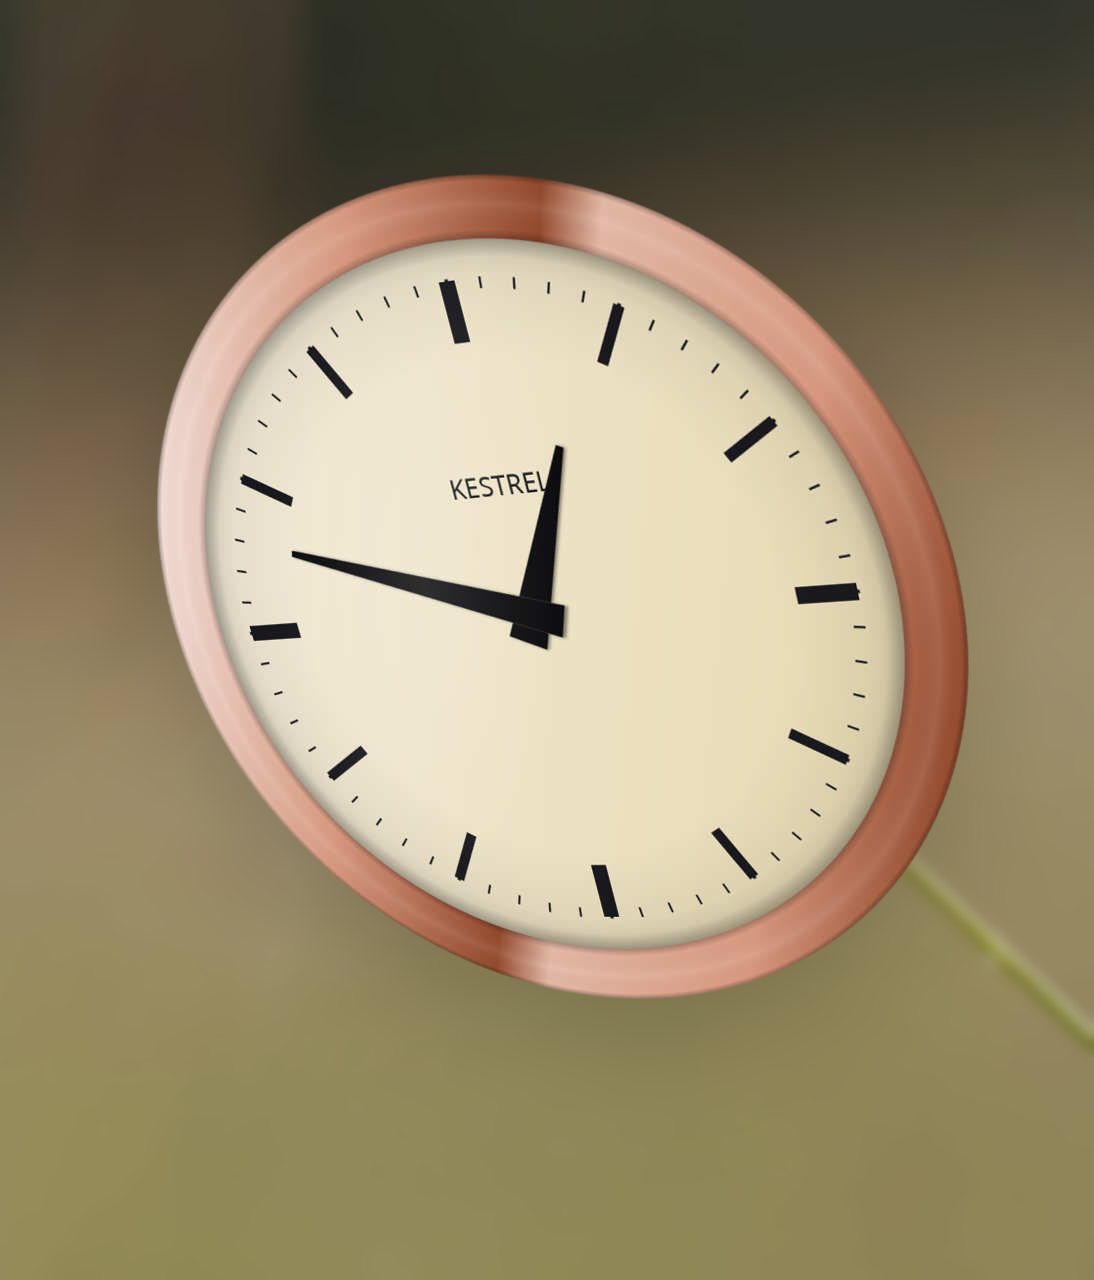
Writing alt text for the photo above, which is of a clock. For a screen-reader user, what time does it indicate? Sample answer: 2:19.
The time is 12:48
